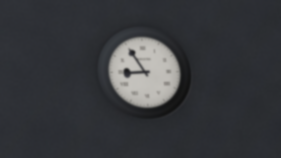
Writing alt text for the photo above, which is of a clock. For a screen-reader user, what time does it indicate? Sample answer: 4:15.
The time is 8:55
